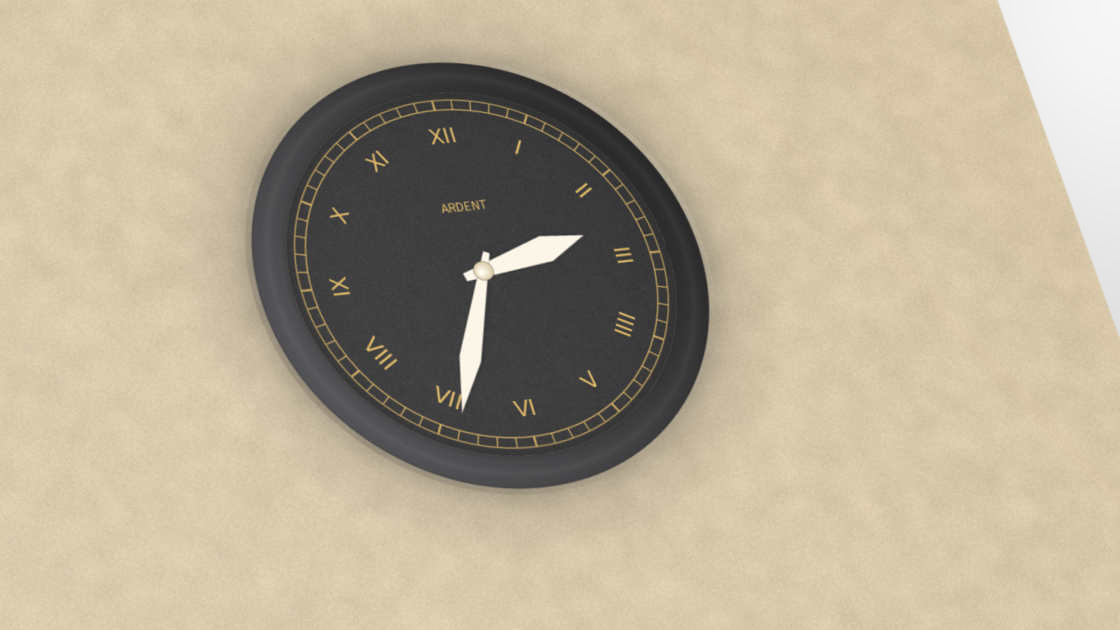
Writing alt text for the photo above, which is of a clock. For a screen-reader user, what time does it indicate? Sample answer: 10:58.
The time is 2:34
